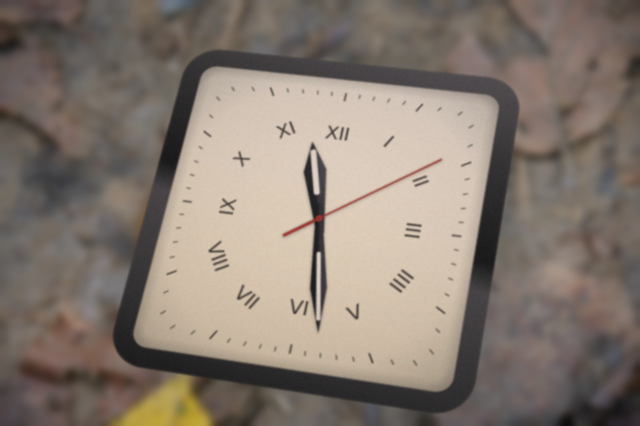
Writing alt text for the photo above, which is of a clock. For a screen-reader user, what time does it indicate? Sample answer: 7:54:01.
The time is 11:28:09
